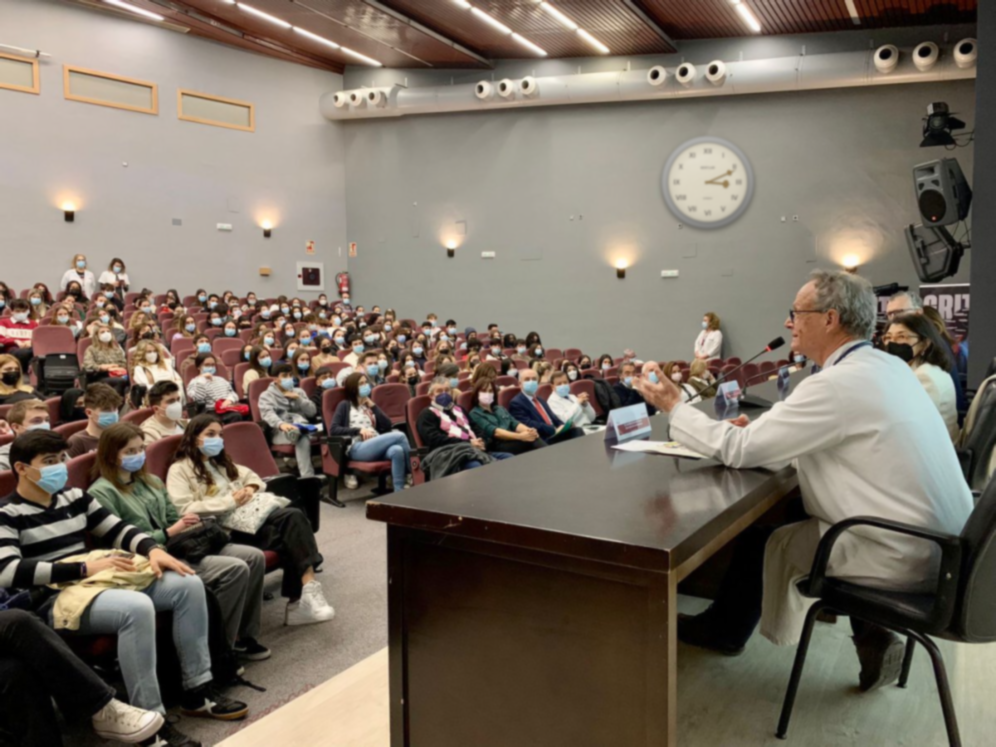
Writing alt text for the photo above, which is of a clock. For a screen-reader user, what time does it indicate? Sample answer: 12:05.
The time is 3:11
